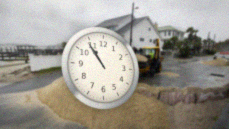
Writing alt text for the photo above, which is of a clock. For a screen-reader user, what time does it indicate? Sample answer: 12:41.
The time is 10:54
